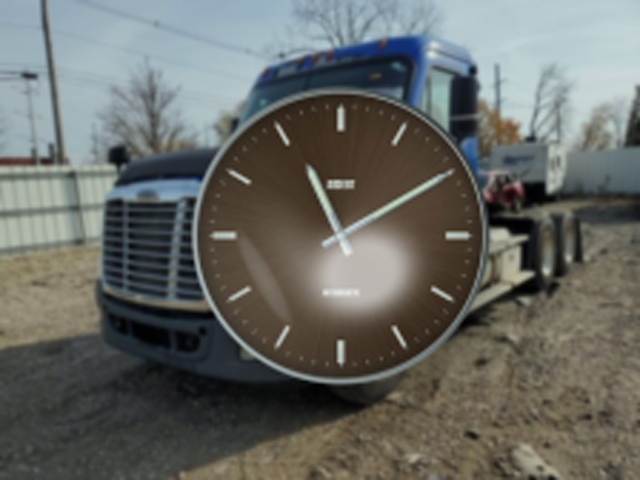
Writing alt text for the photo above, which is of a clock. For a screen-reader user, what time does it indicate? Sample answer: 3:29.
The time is 11:10
